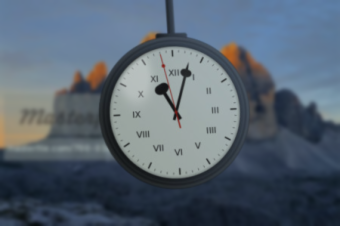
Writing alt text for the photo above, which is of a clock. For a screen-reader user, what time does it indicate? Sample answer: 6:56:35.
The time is 11:02:58
